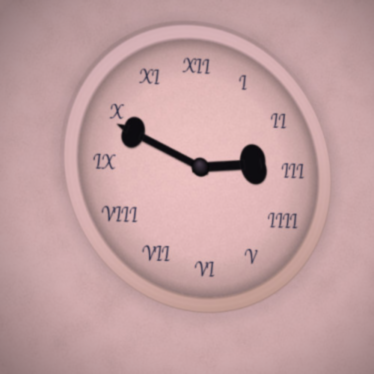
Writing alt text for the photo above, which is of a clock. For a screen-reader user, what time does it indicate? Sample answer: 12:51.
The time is 2:49
